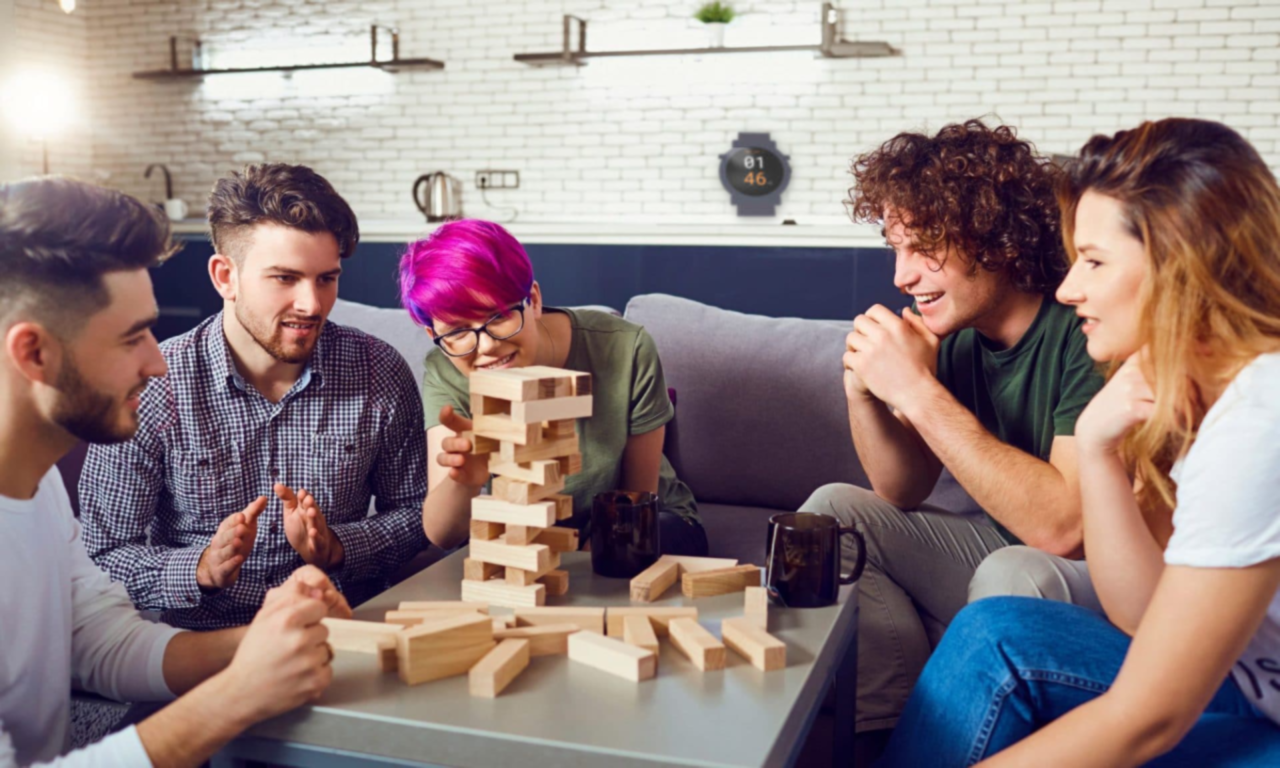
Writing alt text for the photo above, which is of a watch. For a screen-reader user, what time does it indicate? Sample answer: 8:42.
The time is 1:46
